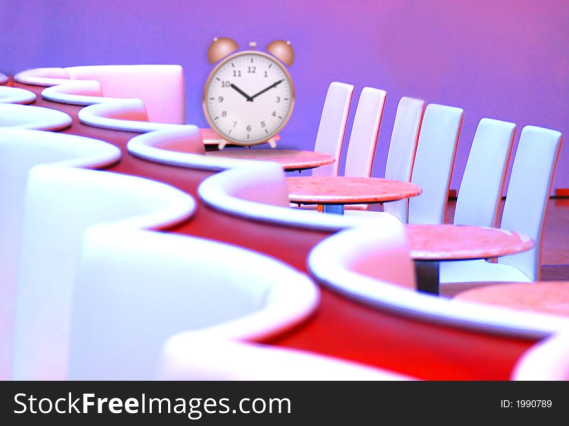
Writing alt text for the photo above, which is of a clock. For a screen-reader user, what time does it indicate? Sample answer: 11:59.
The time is 10:10
